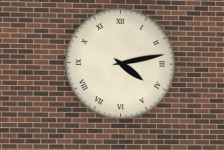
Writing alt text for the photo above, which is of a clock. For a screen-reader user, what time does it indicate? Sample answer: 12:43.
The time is 4:13
